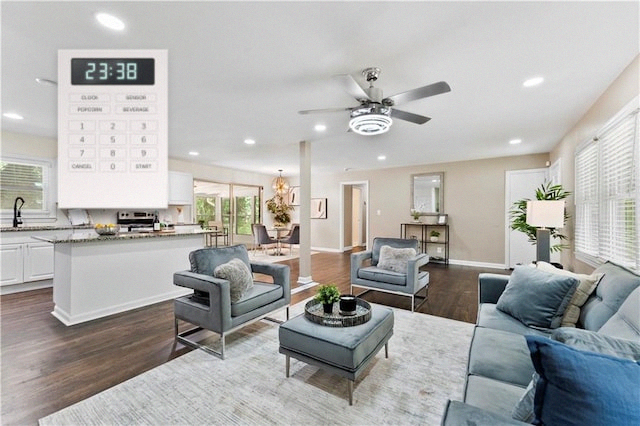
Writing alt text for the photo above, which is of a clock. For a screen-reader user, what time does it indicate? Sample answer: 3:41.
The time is 23:38
